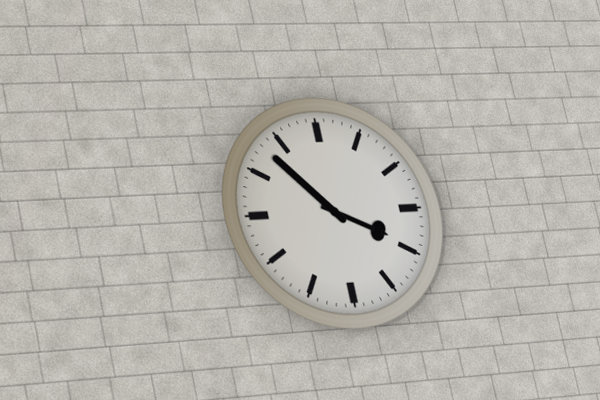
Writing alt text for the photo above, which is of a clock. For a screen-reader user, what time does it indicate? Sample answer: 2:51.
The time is 3:53
